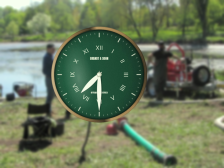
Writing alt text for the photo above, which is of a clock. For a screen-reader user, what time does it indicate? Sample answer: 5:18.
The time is 7:30
